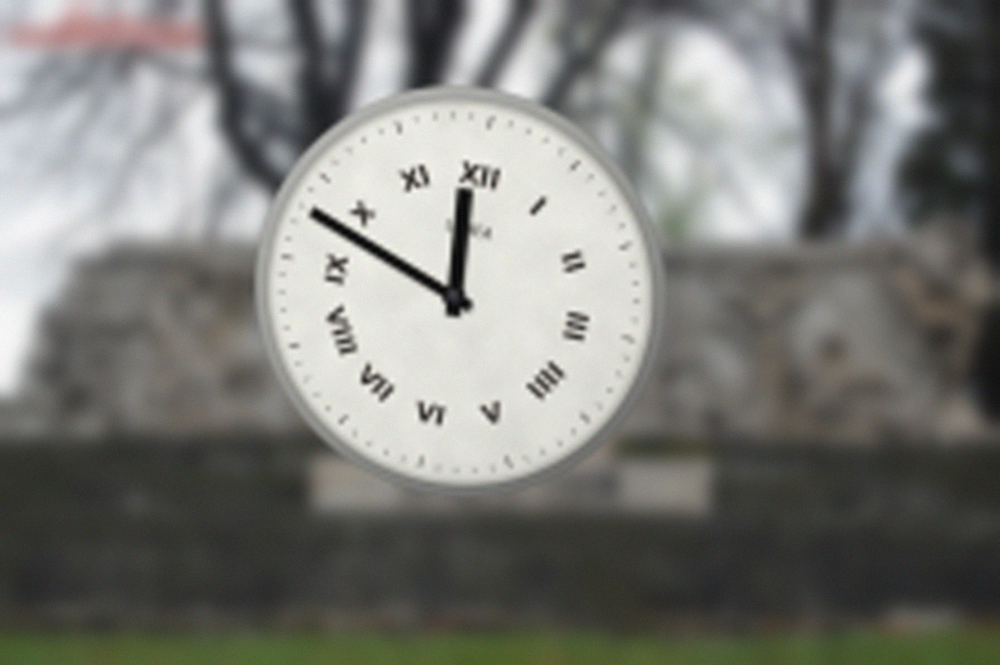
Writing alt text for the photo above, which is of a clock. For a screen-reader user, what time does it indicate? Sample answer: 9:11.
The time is 11:48
